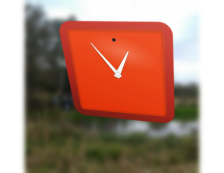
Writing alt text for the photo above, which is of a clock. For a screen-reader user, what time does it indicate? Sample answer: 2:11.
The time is 12:54
